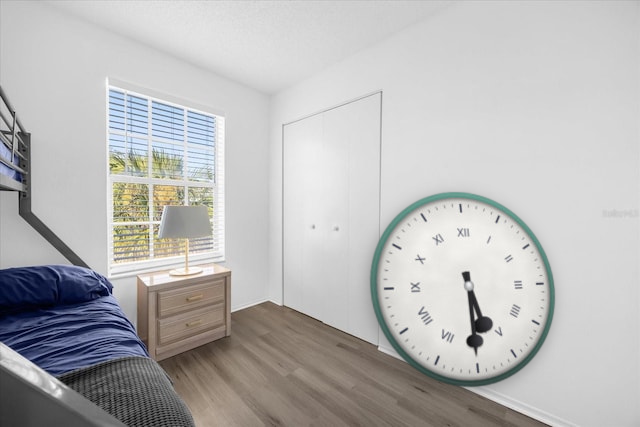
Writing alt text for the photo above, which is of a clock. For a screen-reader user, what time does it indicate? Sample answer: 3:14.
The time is 5:30
